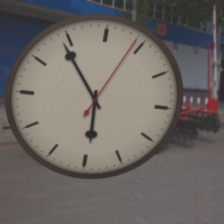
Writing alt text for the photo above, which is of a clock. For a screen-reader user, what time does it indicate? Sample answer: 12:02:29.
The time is 5:54:04
